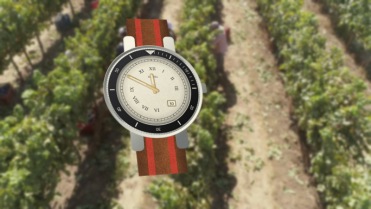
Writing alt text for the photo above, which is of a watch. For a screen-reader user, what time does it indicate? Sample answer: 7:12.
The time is 11:50
